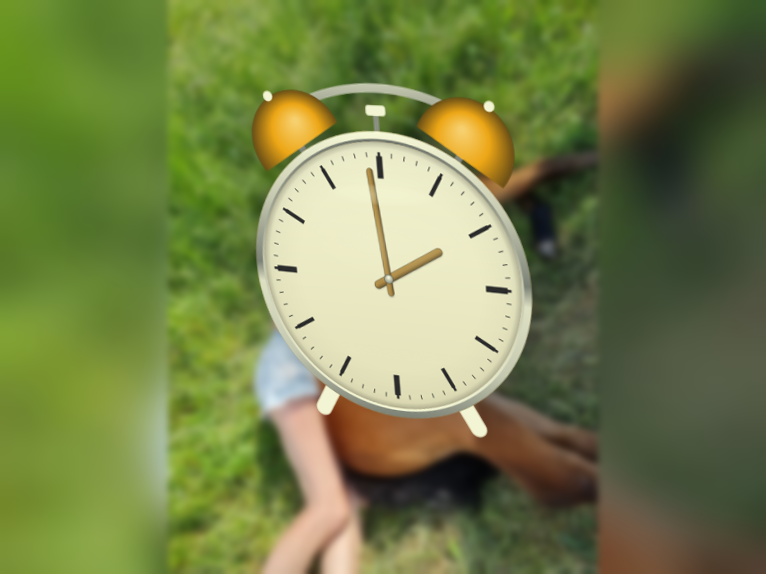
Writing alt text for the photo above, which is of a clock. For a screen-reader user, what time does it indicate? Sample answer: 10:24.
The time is 1:59
